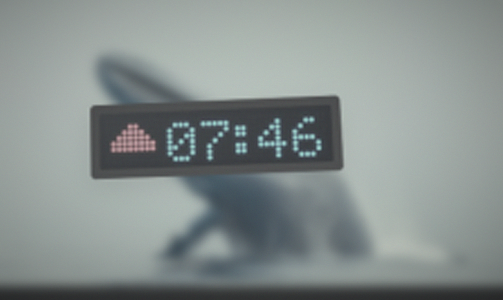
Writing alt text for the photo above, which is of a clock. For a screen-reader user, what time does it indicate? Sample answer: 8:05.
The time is 7:46
